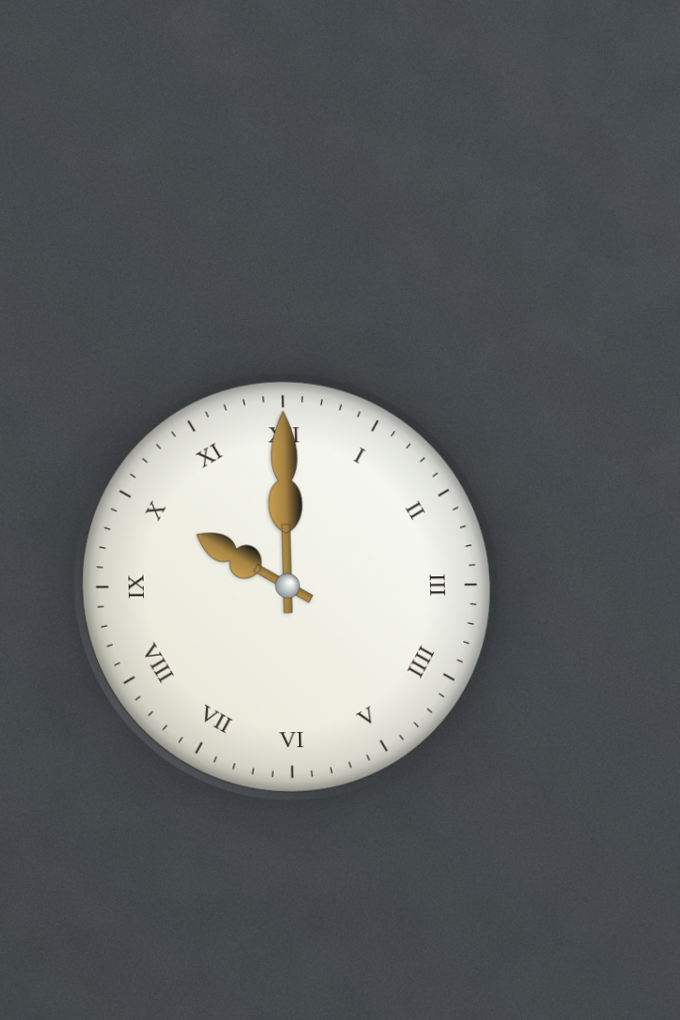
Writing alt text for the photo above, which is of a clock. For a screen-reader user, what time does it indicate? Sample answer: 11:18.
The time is 10:00
